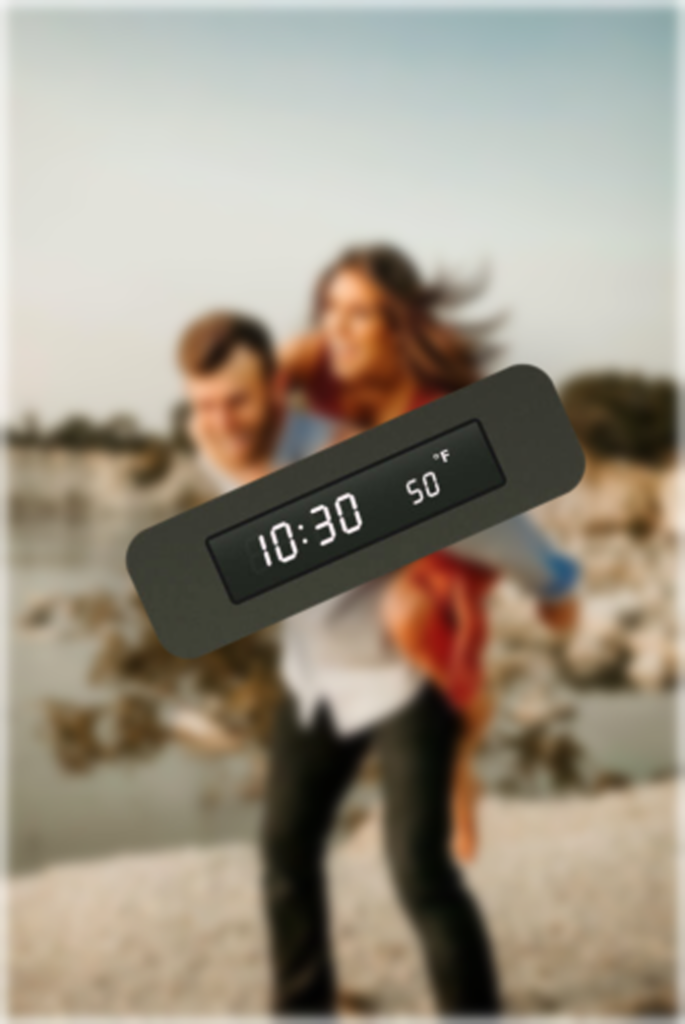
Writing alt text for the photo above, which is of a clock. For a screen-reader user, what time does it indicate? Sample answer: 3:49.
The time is 10:30
